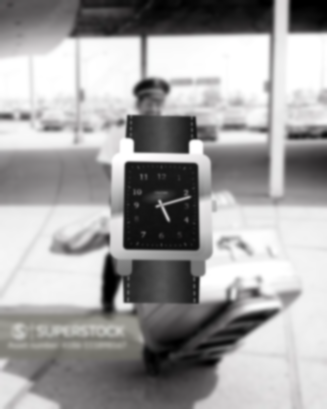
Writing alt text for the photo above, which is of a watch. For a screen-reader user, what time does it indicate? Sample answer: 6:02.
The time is 5:12
